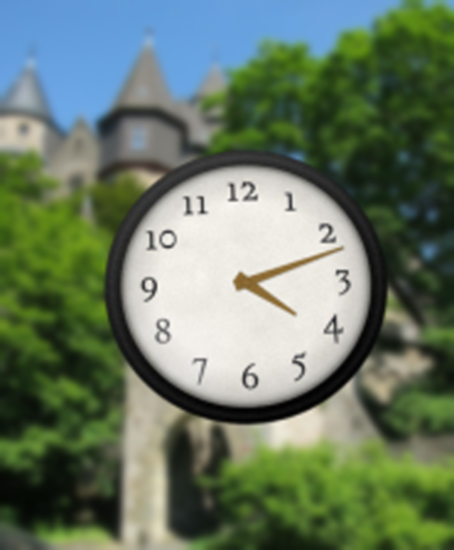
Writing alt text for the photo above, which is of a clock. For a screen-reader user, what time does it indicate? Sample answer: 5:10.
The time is 4:12
